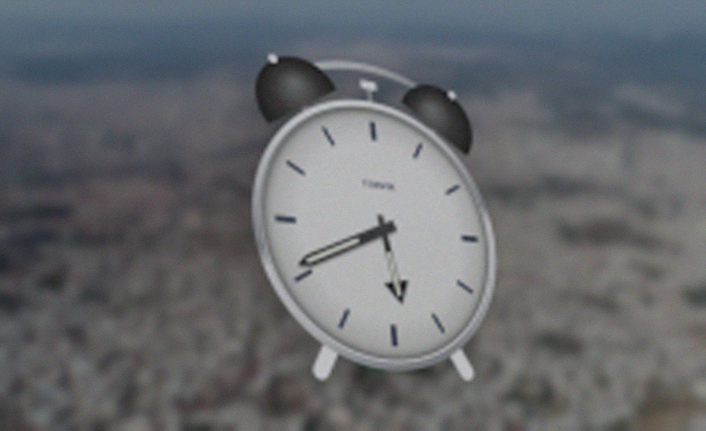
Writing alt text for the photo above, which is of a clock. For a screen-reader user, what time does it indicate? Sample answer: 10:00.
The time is 5:41
